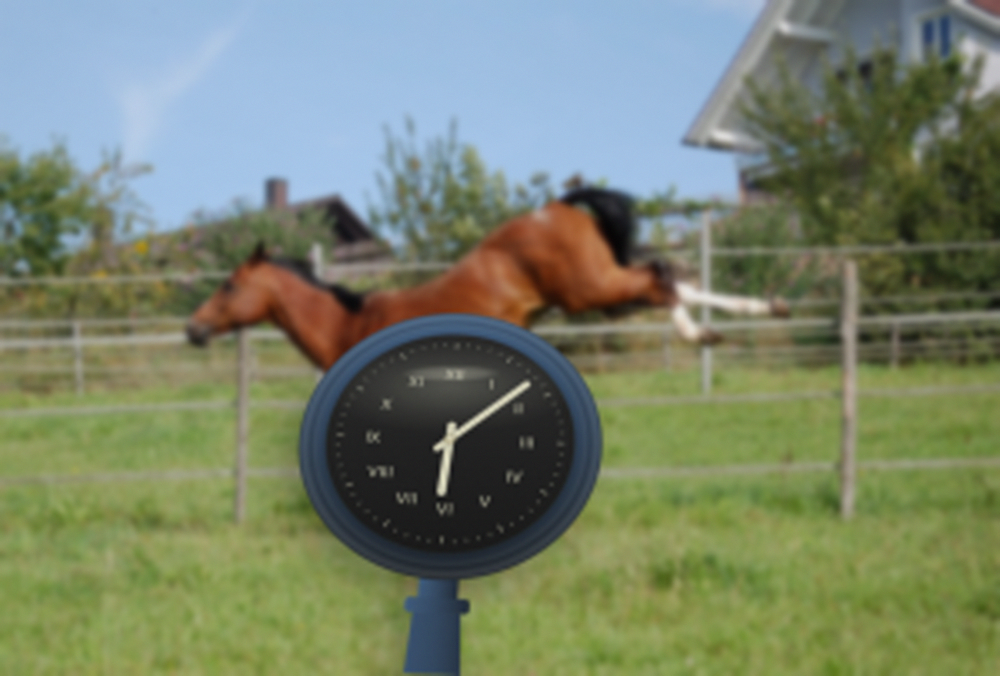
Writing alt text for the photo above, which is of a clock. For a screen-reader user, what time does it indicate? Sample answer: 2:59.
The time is 6:08
